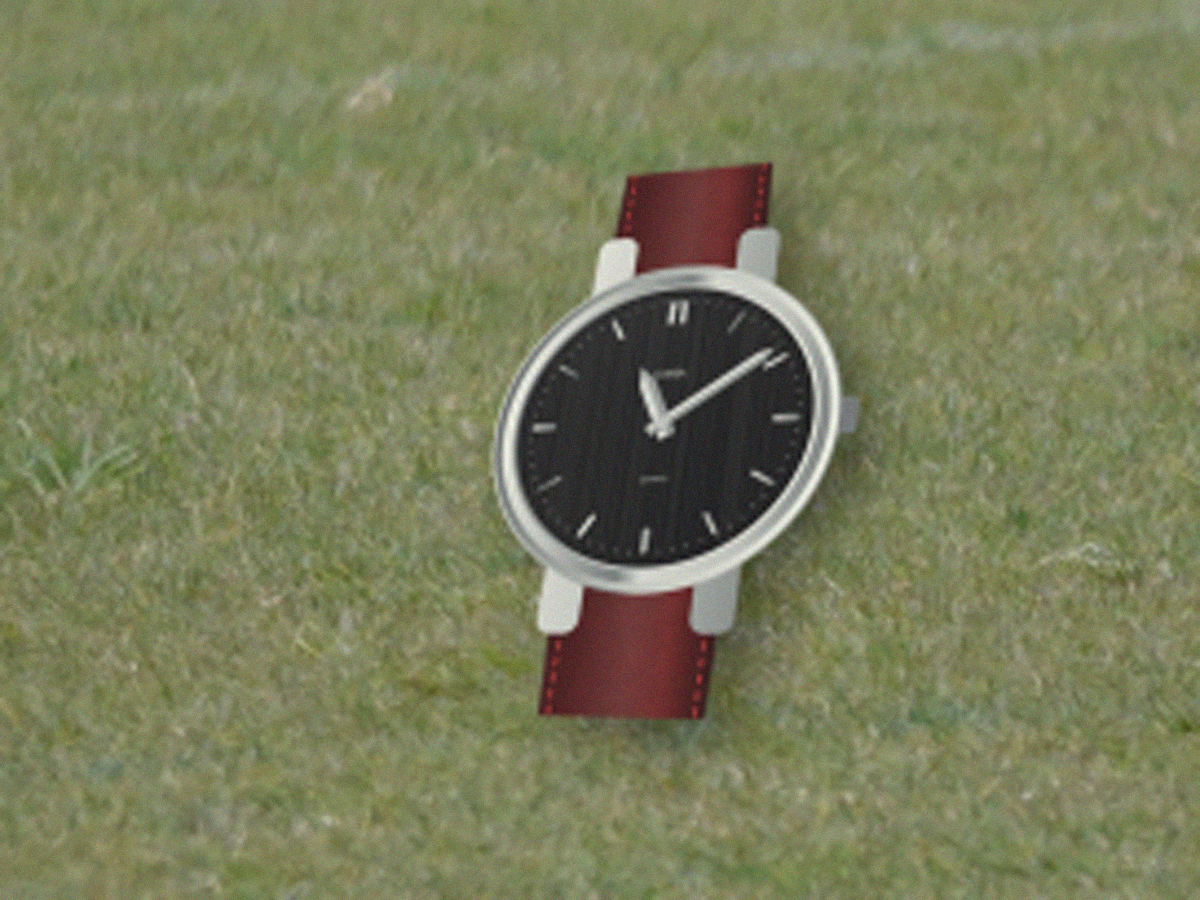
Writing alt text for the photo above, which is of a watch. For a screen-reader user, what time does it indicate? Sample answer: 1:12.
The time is 11:09
